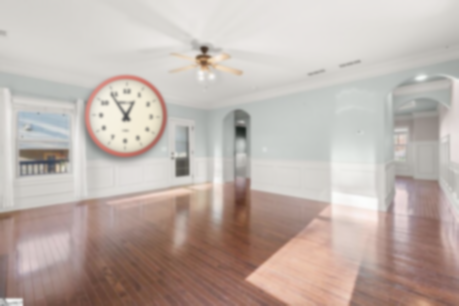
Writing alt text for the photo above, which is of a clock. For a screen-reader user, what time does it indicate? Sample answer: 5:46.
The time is 12:54
